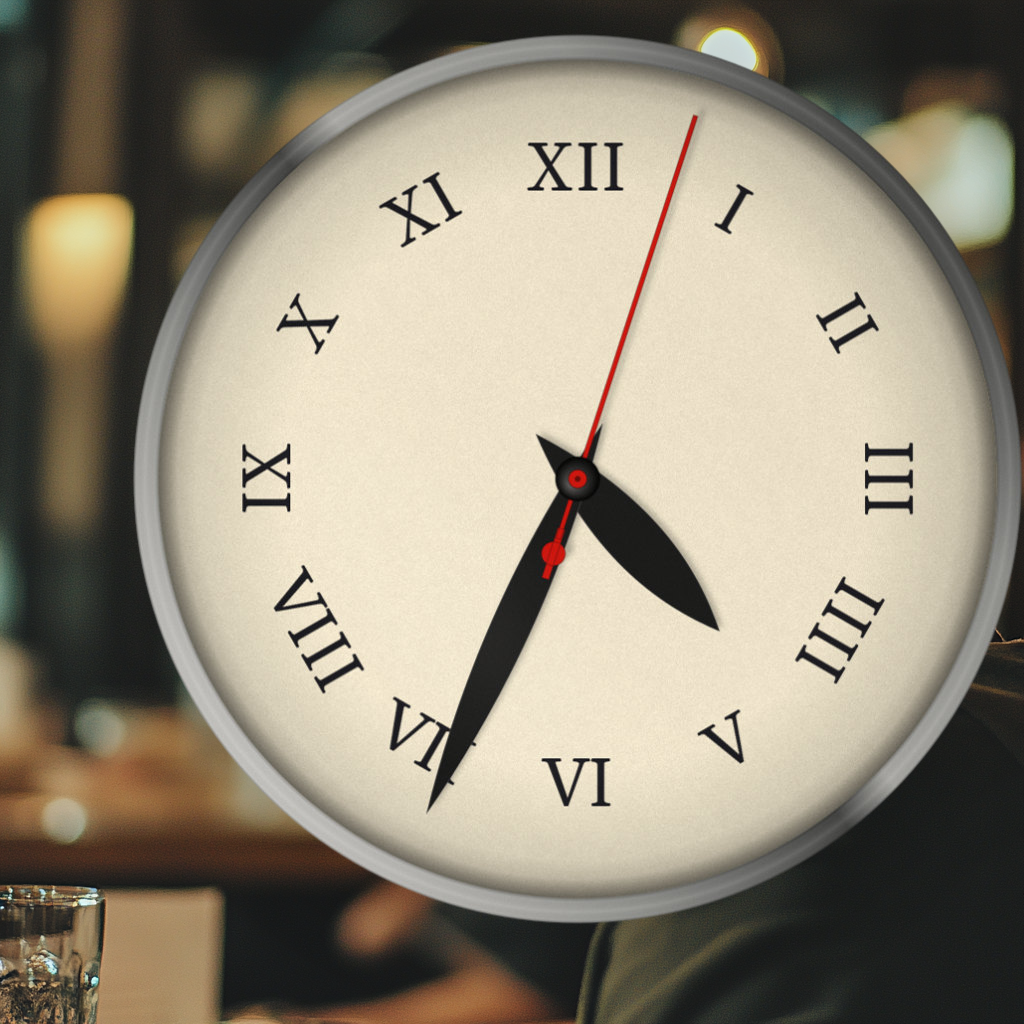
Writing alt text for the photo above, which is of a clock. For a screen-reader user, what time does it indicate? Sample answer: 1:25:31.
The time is 4:34:03
